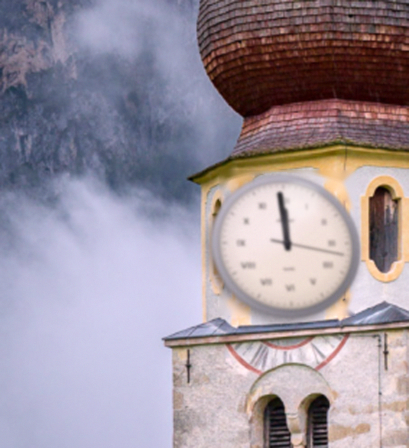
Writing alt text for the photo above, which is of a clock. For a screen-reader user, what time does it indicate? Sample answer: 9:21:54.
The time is 11:59:17
